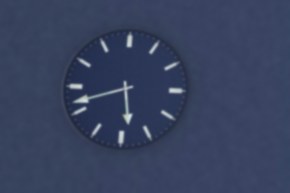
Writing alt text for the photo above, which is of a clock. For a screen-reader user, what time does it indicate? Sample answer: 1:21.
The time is 5:42
